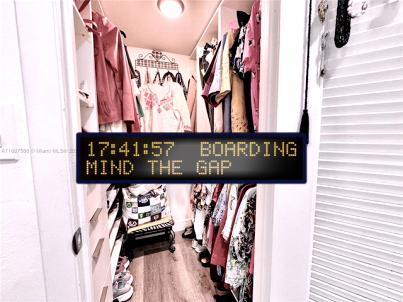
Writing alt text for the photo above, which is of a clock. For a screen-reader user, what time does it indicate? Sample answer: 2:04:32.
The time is 17:41:57
